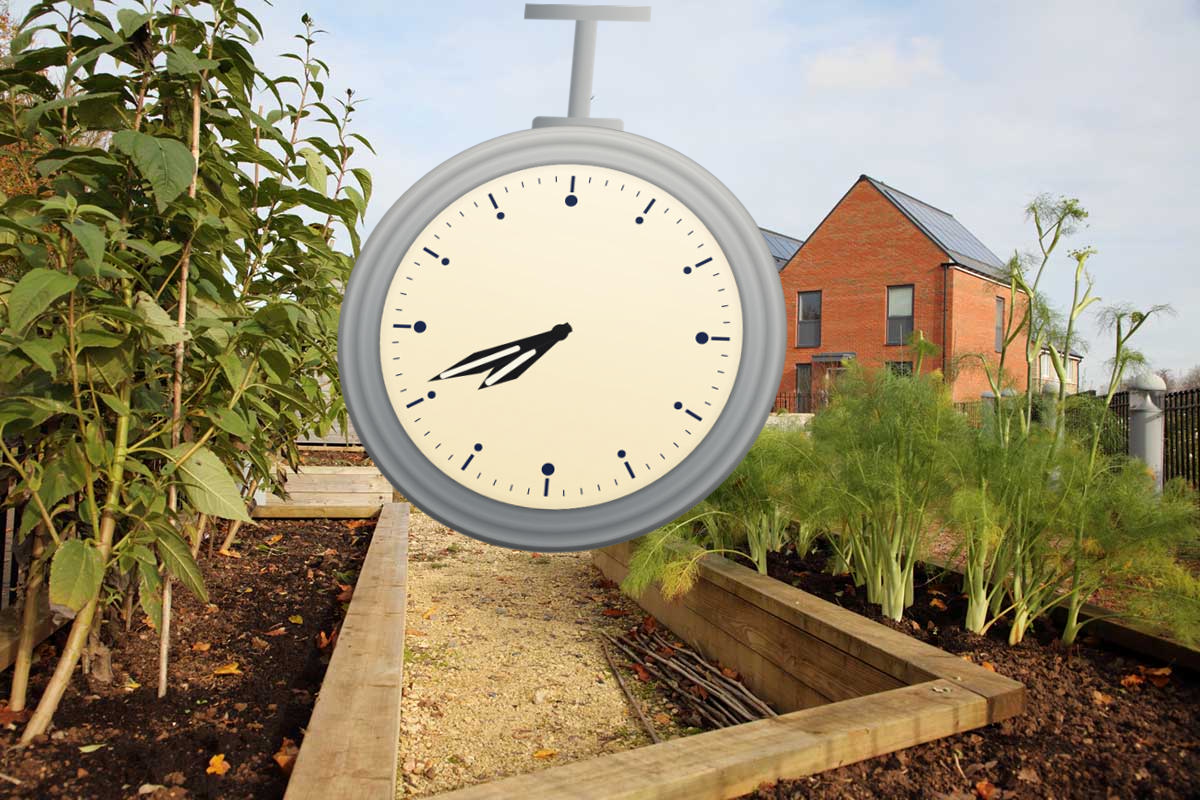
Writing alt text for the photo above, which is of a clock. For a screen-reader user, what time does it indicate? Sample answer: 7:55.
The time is 7:41
